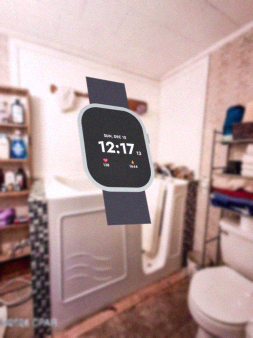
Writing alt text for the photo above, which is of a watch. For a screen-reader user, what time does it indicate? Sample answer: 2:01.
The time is 12:17
